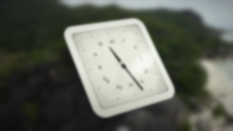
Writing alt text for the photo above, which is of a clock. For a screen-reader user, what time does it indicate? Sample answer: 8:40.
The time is 11:27
